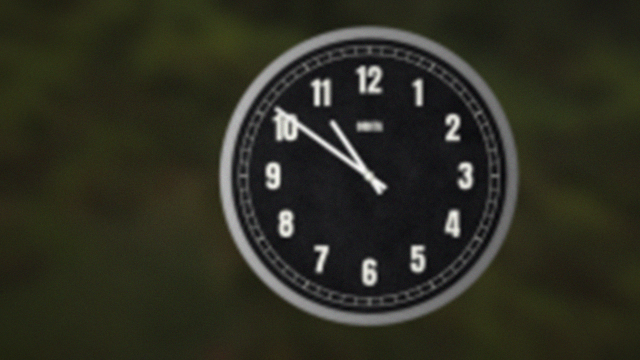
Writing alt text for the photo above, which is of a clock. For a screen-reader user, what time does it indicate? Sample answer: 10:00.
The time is 10:51
